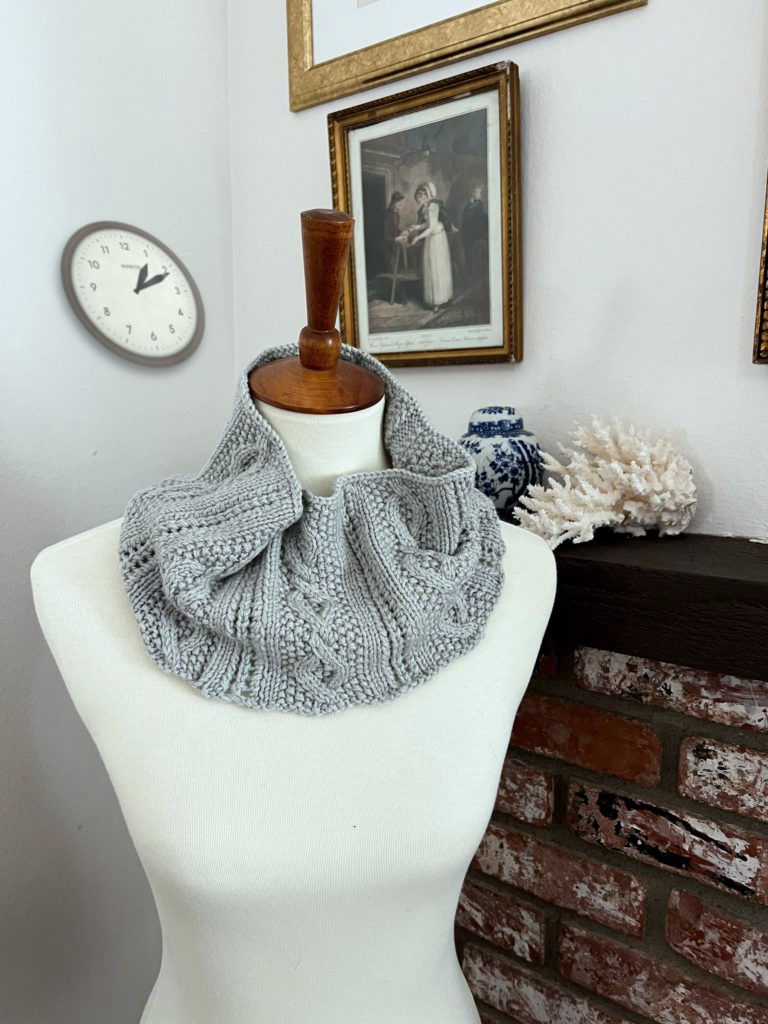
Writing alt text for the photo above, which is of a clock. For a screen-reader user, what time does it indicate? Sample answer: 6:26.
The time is 1:11
